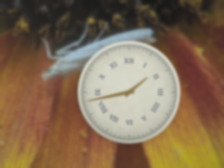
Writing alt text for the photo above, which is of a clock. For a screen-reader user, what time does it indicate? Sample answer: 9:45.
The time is 1:43
